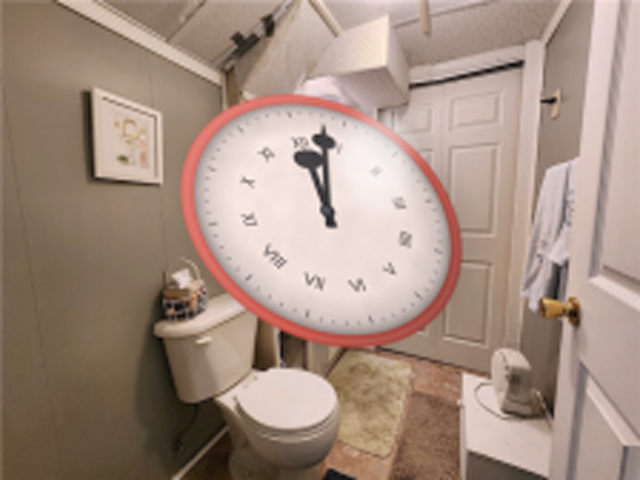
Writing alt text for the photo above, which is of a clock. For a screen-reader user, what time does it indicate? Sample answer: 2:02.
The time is 12:03
